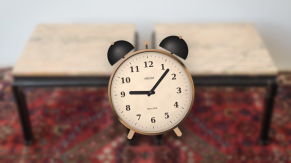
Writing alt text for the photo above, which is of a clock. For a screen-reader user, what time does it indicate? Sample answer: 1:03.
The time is 9:07
